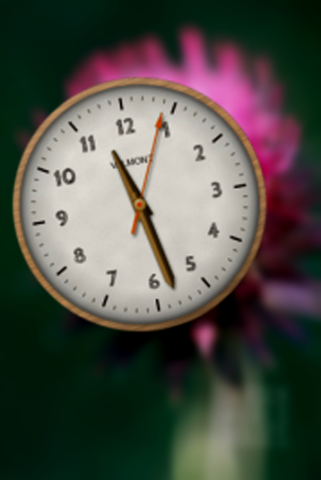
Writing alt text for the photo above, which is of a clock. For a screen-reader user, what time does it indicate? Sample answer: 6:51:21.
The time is 11:28:04
